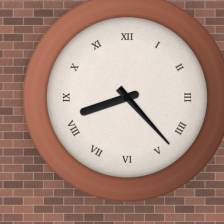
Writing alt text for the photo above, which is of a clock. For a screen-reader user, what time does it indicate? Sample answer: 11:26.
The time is 8:23
